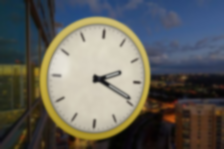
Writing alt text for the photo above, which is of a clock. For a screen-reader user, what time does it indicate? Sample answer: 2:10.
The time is 2:19
